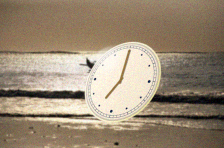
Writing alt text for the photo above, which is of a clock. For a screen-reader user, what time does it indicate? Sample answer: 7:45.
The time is 7:00
